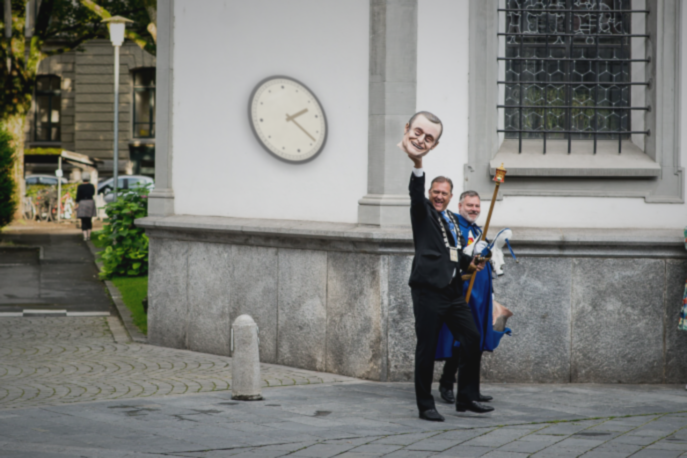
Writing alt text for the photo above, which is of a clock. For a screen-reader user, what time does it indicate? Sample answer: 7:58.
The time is 2:23
